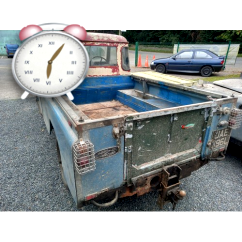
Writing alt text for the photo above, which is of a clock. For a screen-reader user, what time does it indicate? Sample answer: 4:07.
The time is 6:05
